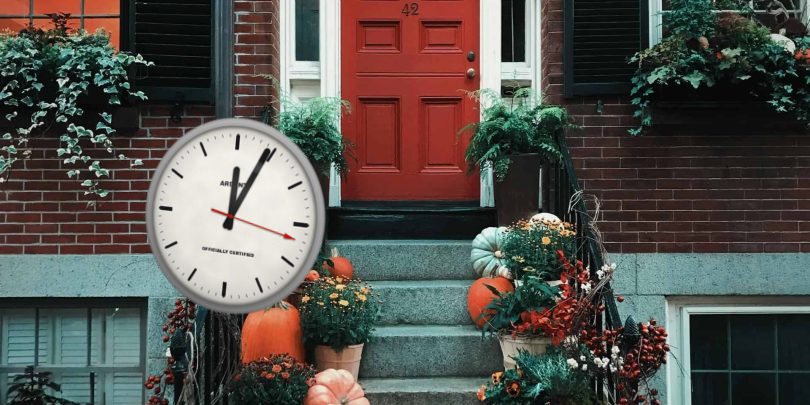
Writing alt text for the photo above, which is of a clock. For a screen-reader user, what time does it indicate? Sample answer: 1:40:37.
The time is 12:04:17
